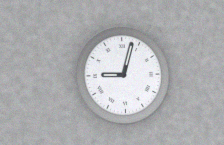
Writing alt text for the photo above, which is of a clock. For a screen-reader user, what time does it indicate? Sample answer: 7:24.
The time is 9:03
